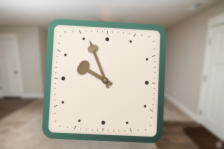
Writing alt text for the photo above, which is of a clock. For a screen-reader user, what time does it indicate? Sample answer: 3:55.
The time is 9:56
